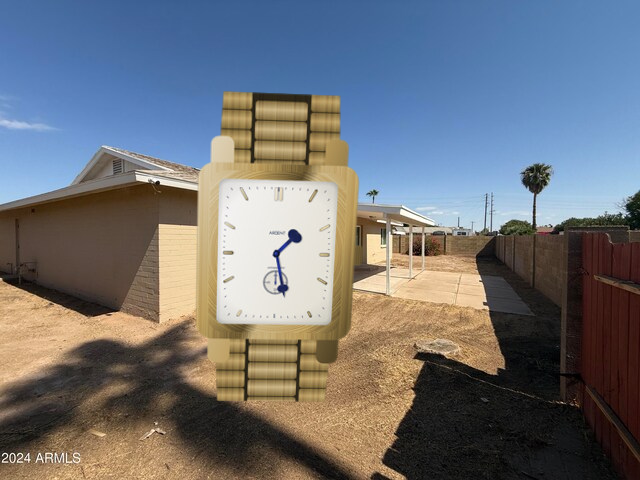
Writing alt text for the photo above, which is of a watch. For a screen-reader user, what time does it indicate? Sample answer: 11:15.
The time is 1:28
